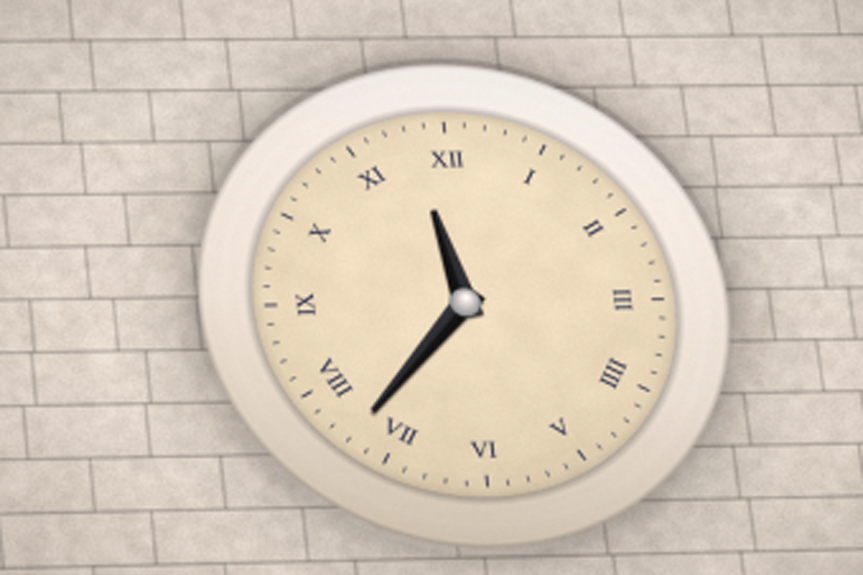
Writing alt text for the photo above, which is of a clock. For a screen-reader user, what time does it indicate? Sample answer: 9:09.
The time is 11:37
